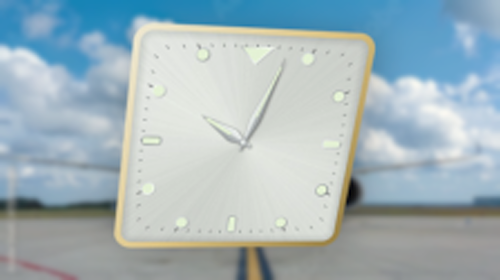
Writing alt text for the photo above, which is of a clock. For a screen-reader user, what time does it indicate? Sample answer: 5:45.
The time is 10:03
